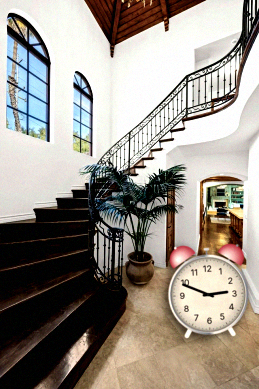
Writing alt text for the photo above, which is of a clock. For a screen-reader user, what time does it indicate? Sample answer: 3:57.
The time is 2:49
